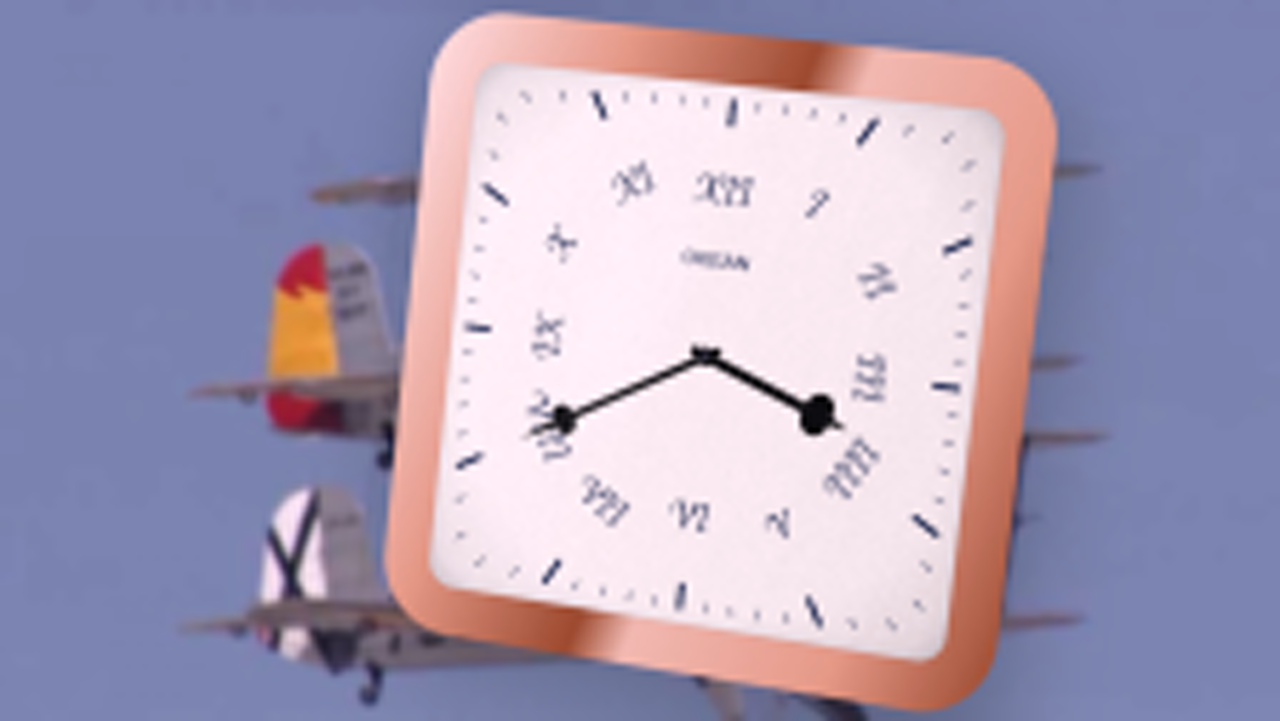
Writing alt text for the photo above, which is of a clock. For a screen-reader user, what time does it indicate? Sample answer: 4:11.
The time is 3:40
